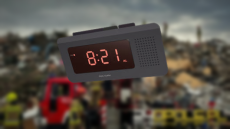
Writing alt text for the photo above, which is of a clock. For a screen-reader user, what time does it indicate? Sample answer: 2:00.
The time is 8:21
